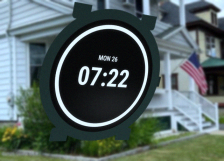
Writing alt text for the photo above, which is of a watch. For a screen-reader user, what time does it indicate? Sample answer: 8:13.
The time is 7:22
